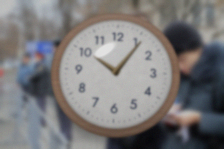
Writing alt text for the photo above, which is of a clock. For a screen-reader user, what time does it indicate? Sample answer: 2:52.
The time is 10:06
